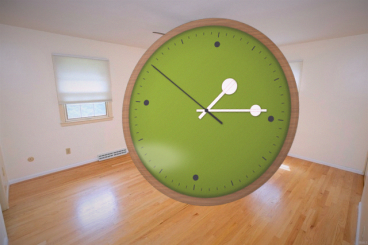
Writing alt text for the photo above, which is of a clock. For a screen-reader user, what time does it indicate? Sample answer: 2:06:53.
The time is 1:13:50
